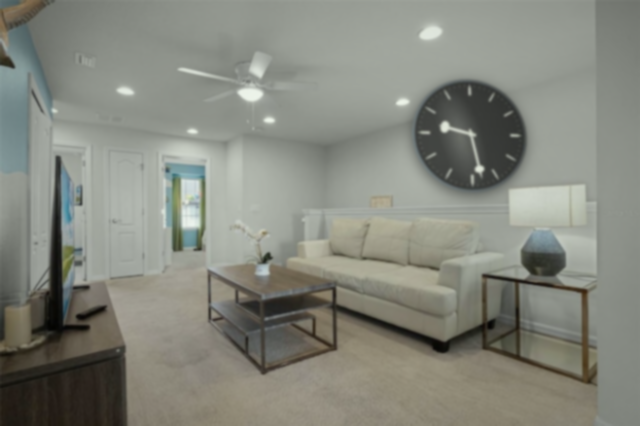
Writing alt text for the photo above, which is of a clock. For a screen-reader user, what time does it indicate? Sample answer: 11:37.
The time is 9:28
